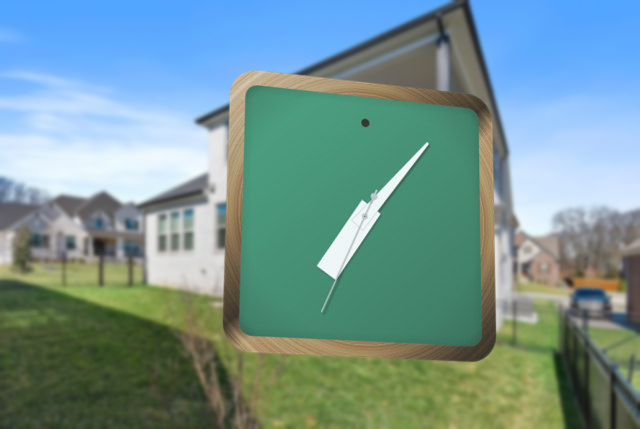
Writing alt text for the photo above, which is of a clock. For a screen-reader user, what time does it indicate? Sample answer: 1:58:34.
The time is 7:06:34
